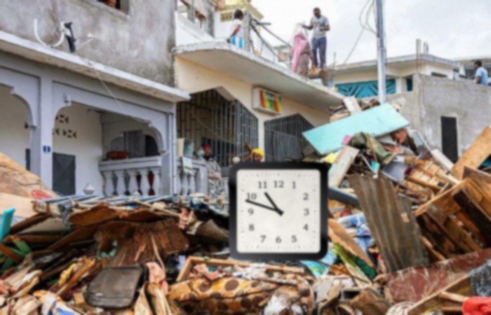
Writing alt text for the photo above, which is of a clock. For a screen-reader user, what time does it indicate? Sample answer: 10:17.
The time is 10:48
